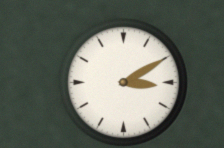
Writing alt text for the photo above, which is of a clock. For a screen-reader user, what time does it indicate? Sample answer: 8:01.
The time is 3:10
